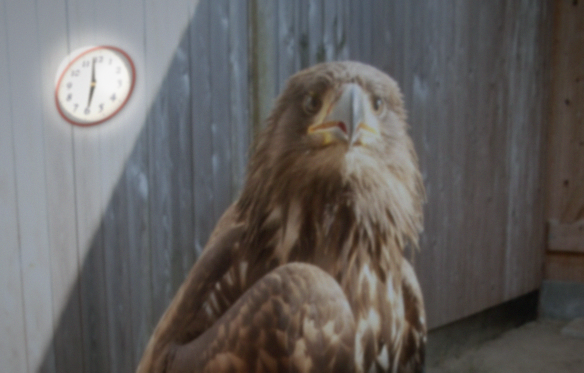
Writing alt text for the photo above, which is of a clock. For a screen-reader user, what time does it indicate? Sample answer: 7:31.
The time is 5:58
